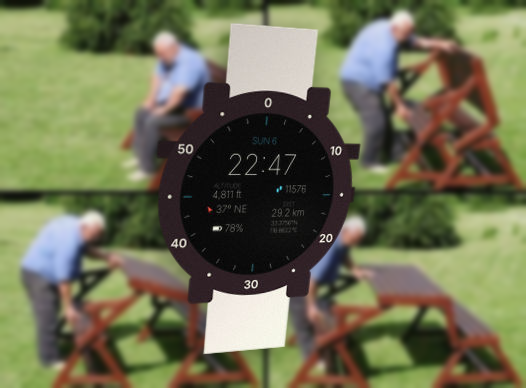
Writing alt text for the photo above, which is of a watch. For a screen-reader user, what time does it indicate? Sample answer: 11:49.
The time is 22:47
